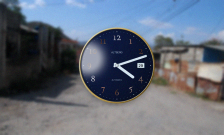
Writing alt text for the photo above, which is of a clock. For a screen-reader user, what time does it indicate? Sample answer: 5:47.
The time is 4:12
